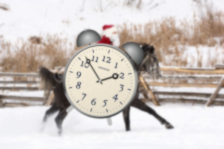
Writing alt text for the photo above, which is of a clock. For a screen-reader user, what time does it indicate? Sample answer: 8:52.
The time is 1:52
